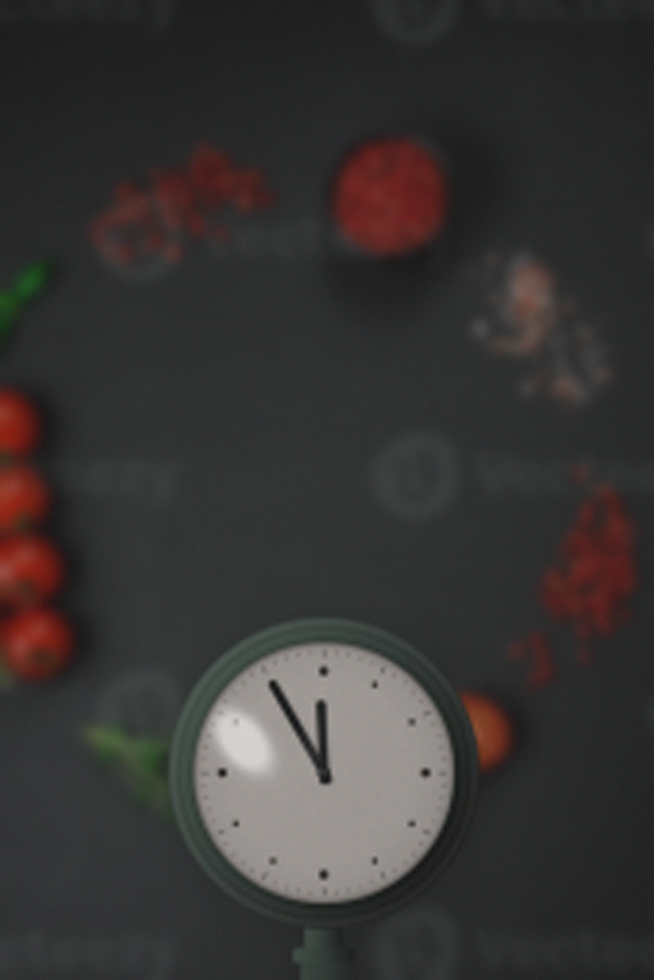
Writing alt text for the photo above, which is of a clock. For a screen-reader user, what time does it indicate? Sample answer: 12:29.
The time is 11:55
